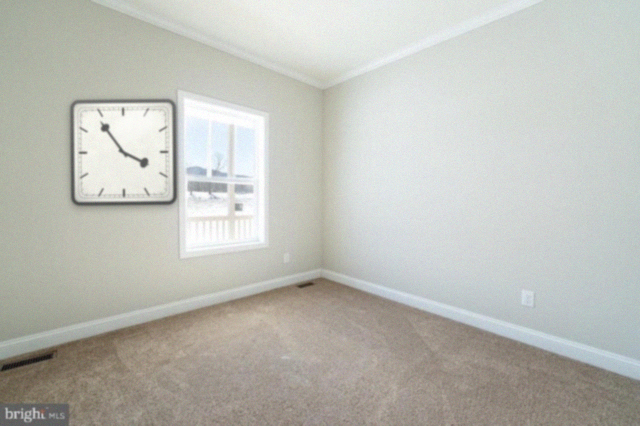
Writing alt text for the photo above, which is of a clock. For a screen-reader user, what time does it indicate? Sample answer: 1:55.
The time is 3:54
